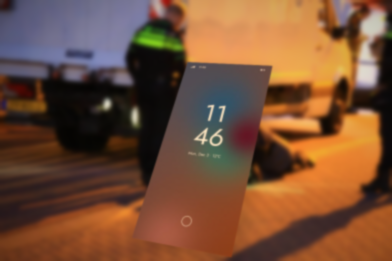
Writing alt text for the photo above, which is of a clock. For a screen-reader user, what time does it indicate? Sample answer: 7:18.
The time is 11:46
